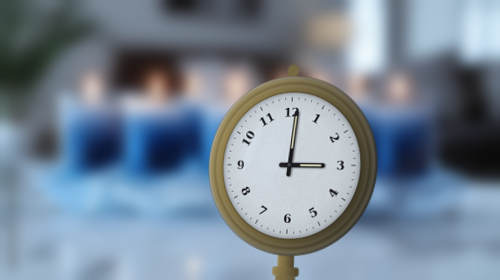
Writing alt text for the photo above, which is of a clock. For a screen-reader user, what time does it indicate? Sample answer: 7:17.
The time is 3:01
